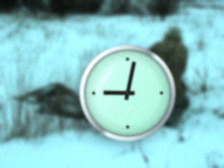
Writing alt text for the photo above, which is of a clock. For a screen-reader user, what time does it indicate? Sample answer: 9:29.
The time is 9:02
